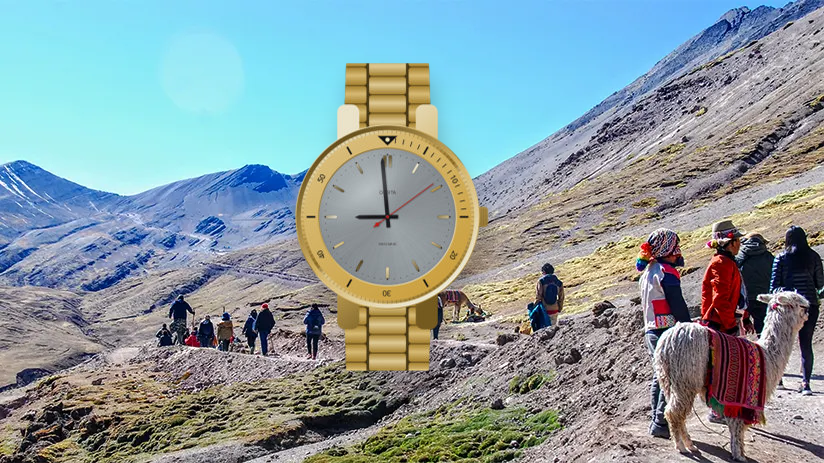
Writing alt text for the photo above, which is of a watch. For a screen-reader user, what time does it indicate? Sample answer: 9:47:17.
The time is 8:59:09
